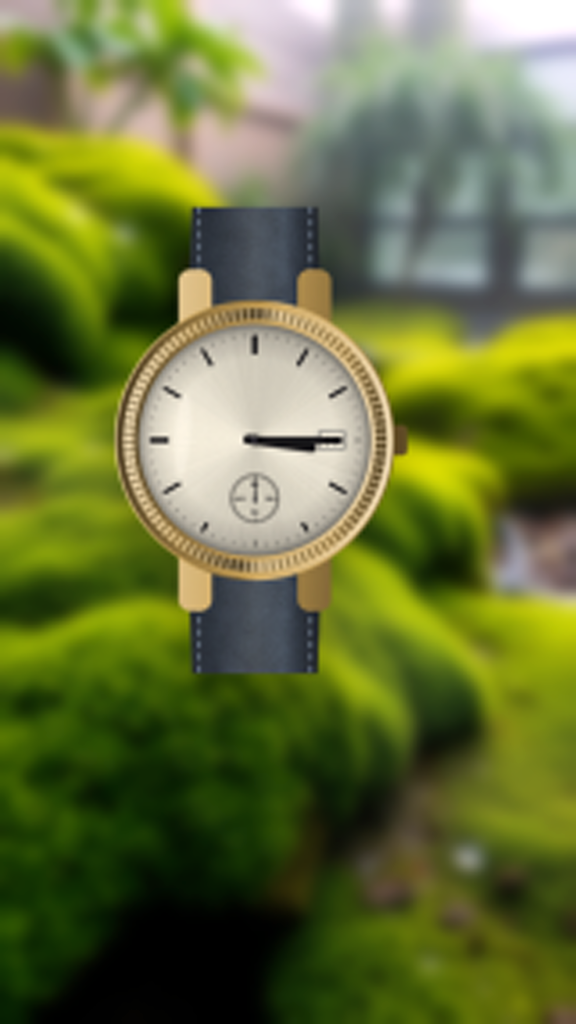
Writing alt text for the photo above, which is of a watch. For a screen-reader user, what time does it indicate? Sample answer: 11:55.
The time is 3:15
